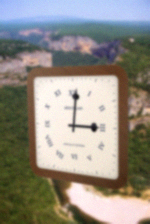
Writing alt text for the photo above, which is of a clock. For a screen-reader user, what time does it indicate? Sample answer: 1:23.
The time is 3:01
